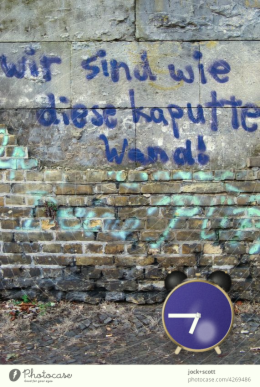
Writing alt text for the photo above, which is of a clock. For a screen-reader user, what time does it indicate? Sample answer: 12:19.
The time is 6:45
